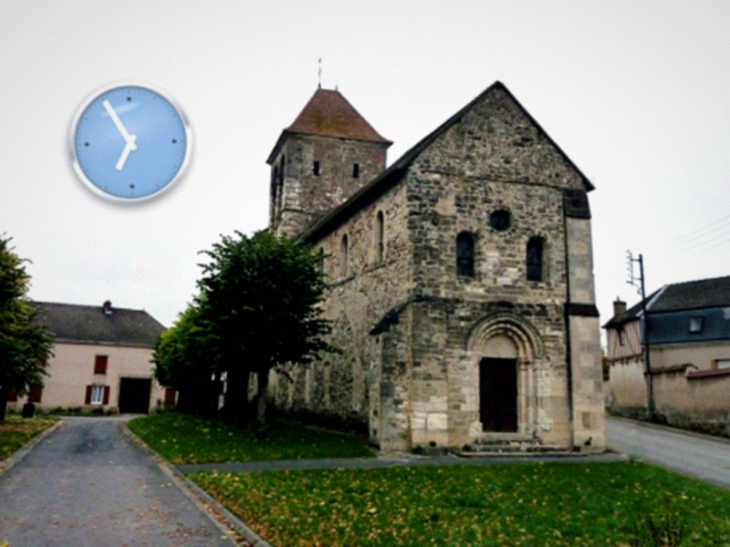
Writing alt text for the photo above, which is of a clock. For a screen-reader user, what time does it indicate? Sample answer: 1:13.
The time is 6:55
